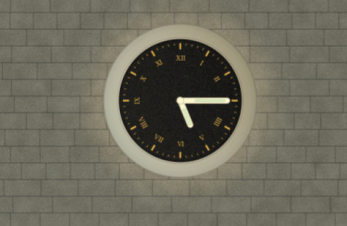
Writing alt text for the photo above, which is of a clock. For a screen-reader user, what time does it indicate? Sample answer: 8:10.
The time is 5:15
